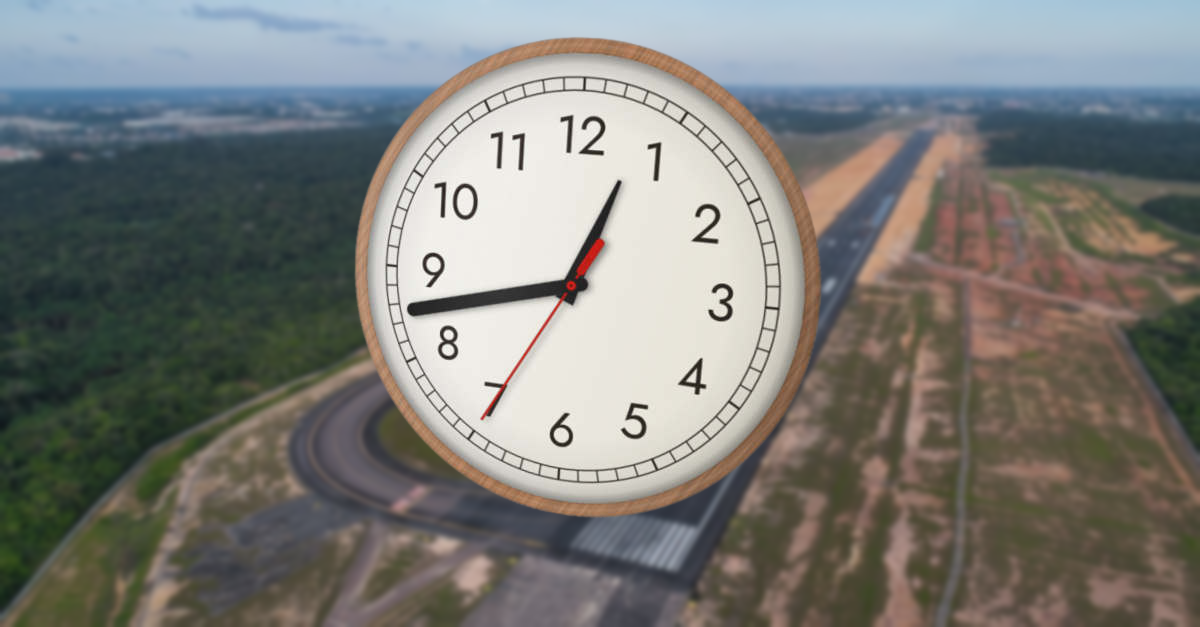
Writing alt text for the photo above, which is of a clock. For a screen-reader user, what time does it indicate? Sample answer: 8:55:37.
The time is 12:42:35
